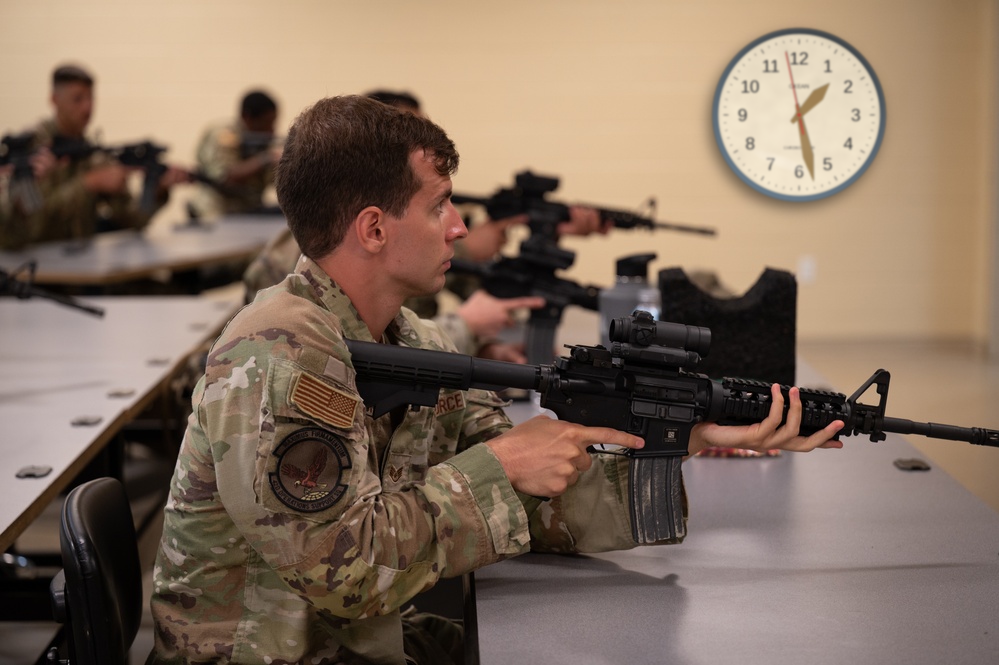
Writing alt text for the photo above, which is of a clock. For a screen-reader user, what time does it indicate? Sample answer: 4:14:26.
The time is 1:27:58
